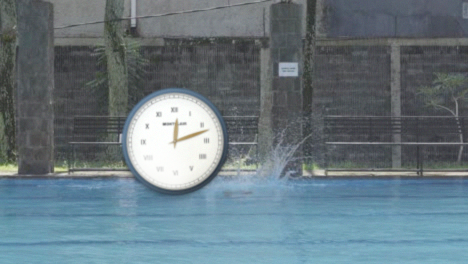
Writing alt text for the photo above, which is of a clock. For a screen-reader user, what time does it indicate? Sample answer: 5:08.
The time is 12:12
